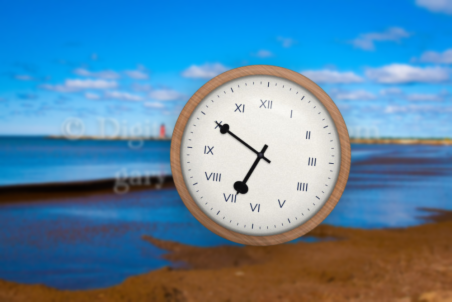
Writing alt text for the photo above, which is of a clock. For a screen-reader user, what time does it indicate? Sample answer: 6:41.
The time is 6:50
